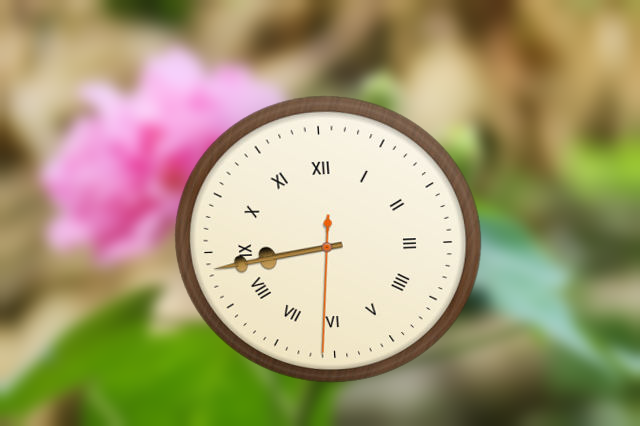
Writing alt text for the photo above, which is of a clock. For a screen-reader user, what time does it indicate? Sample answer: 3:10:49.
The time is 8:43:31
